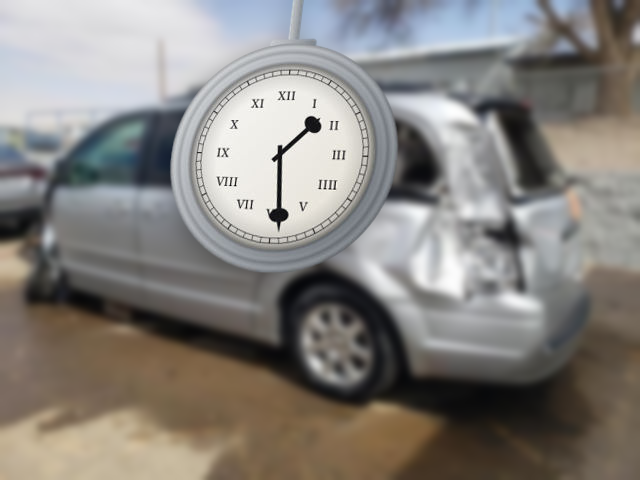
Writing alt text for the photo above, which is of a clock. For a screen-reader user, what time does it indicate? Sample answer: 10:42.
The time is 1:29
